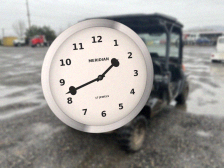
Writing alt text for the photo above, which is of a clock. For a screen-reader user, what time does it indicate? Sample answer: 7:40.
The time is 1:42
